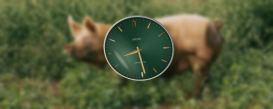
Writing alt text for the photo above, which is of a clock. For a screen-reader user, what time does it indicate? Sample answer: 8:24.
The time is 8:29
